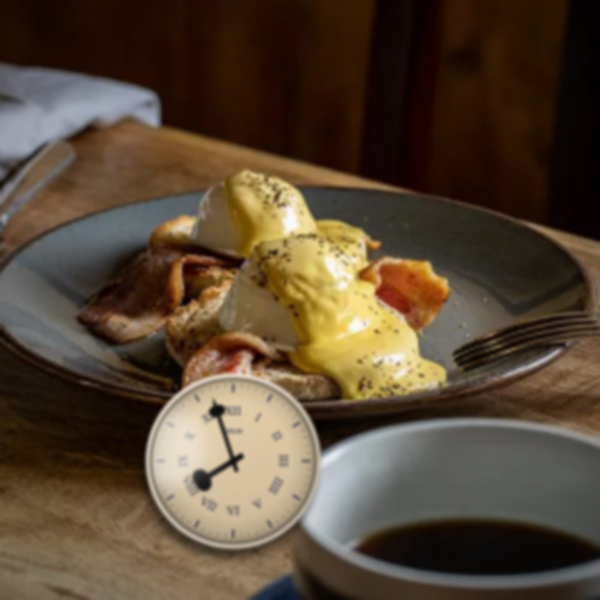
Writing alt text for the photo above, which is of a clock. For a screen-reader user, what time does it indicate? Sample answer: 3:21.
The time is 7:57
